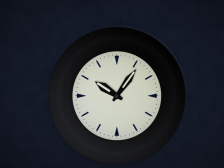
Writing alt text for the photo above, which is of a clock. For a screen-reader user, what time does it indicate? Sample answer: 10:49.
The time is 10:06
